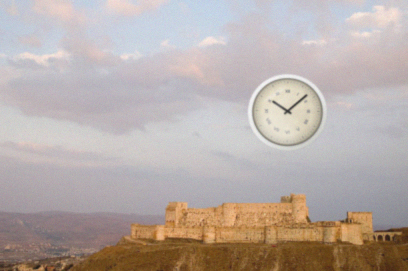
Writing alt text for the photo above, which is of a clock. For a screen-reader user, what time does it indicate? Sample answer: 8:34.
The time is 10:08
